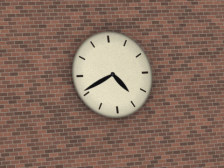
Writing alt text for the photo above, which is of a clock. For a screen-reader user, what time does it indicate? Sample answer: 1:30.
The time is 4:41
